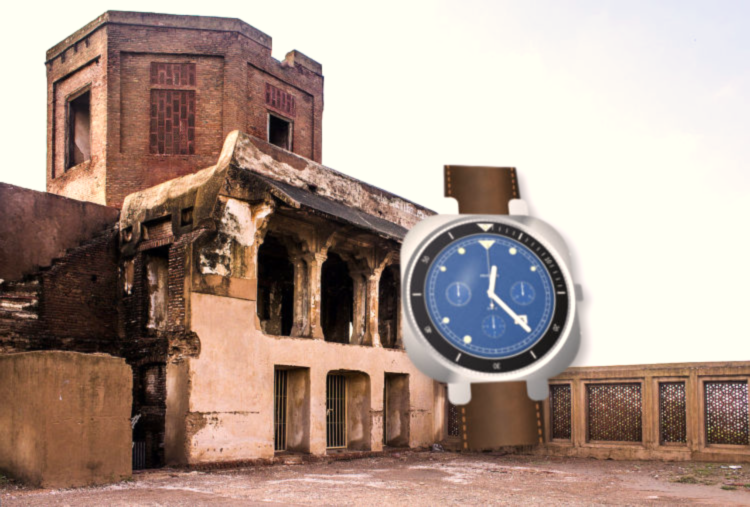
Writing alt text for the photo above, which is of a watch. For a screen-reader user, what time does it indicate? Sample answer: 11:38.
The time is 12:23
